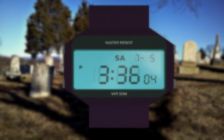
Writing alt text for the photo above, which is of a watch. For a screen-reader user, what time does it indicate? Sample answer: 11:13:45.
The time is 3:36:04
